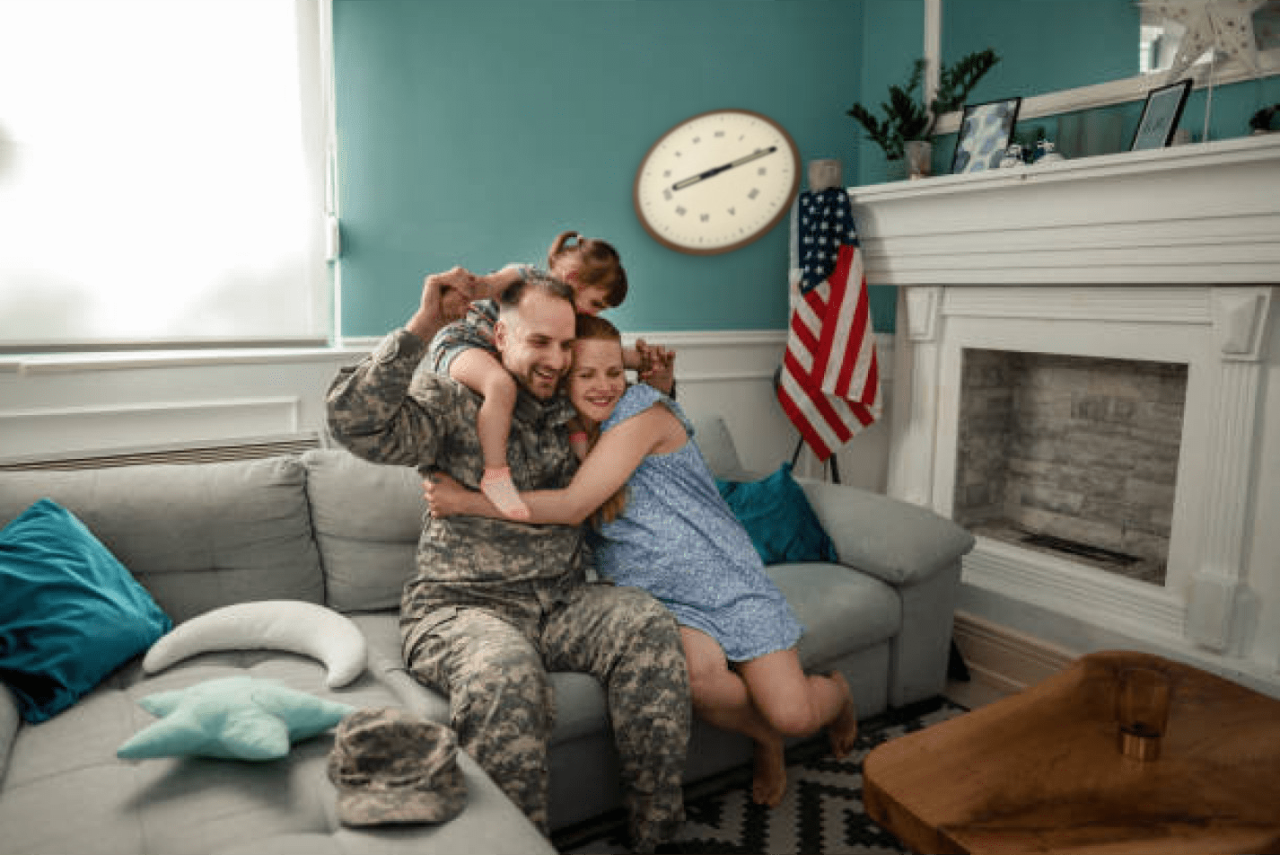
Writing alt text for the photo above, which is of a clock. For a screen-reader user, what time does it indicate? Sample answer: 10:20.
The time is 8:11
